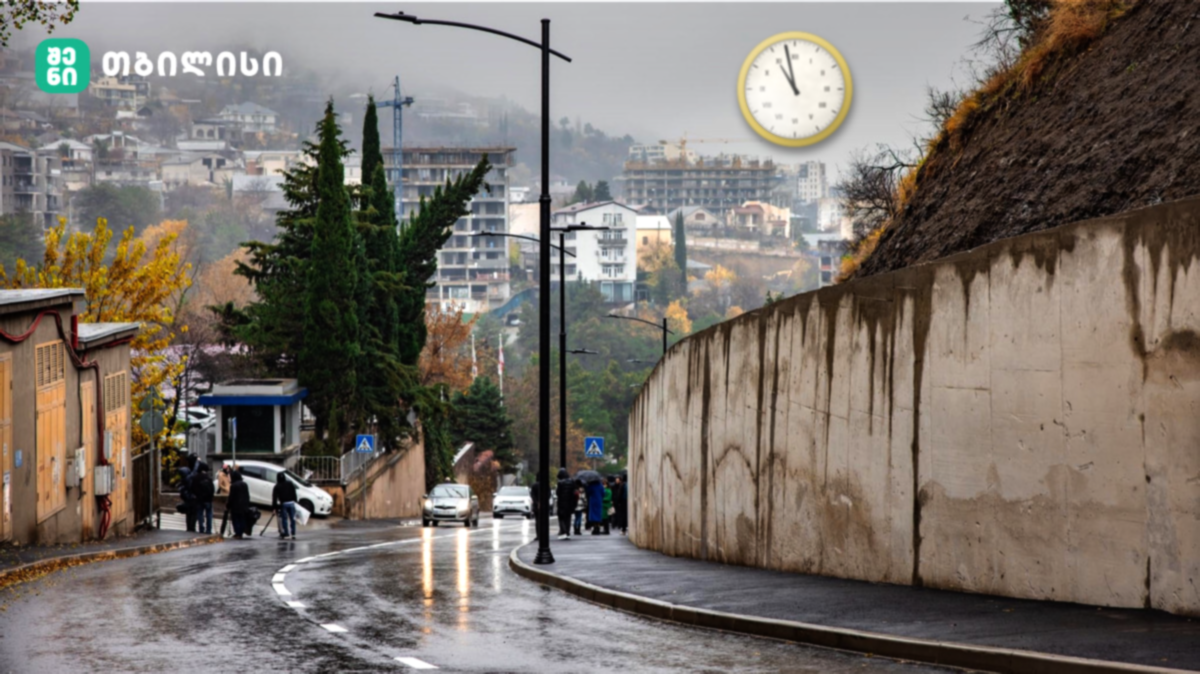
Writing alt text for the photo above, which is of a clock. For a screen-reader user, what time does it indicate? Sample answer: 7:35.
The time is 10:58
